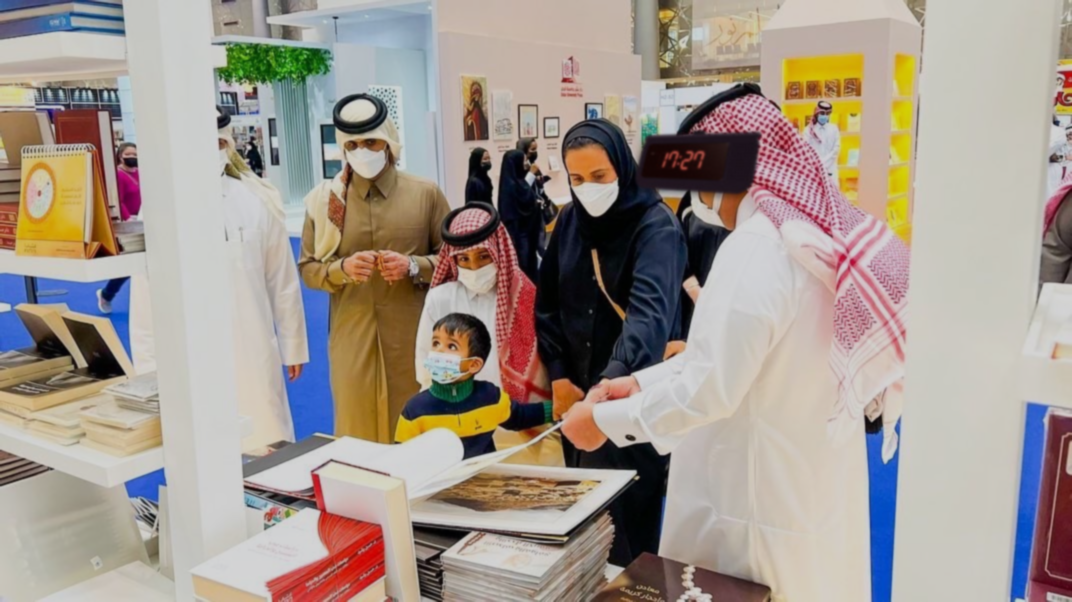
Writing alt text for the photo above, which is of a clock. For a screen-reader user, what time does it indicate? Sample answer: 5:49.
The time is 17:27
